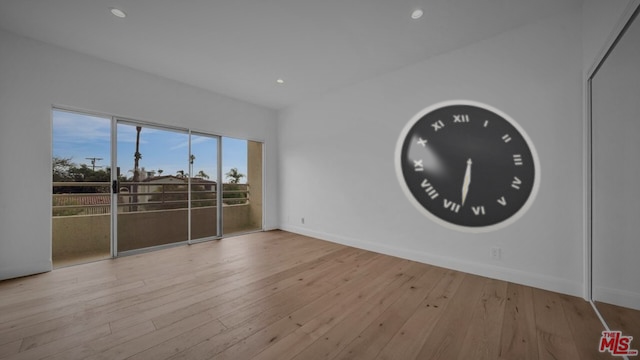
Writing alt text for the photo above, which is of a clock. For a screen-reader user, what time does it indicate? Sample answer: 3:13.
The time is 6:33
